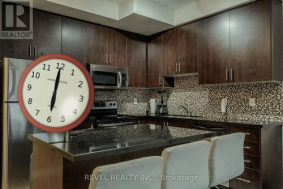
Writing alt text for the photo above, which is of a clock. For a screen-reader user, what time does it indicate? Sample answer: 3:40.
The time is 6:00
